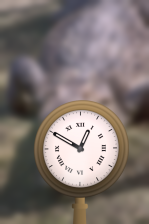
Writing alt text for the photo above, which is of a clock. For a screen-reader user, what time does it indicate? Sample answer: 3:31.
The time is 12:50
